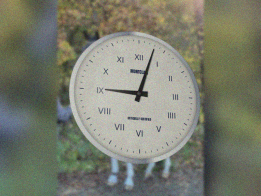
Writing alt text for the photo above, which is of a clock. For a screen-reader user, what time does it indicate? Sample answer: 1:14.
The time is 9:03
